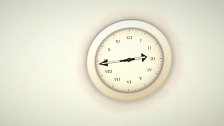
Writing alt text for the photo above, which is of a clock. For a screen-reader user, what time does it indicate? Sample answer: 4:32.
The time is 2:44
